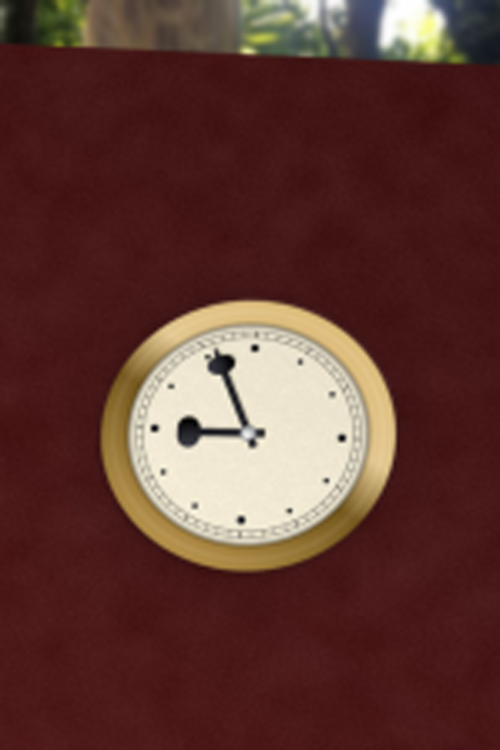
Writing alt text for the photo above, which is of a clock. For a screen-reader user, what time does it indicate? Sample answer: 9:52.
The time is 8:56
